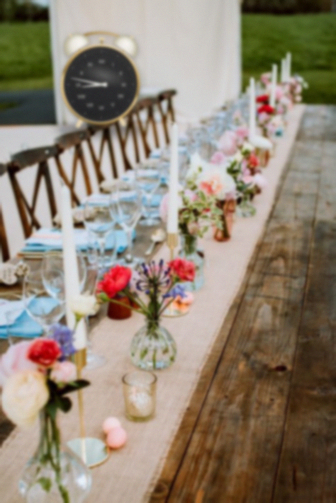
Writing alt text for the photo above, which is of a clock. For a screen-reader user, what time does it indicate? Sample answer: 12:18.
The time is 8:47
